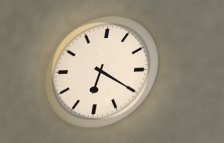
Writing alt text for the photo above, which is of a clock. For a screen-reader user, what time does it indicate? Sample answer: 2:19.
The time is 6:20
